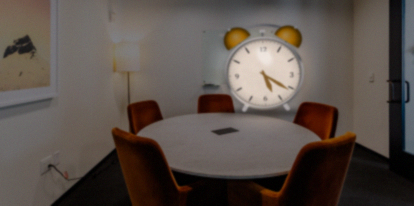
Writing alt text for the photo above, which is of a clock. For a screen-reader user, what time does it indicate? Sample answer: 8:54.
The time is 5:21
